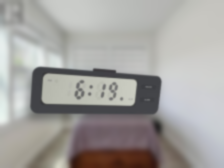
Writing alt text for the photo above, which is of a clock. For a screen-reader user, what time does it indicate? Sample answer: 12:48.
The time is 6:19
